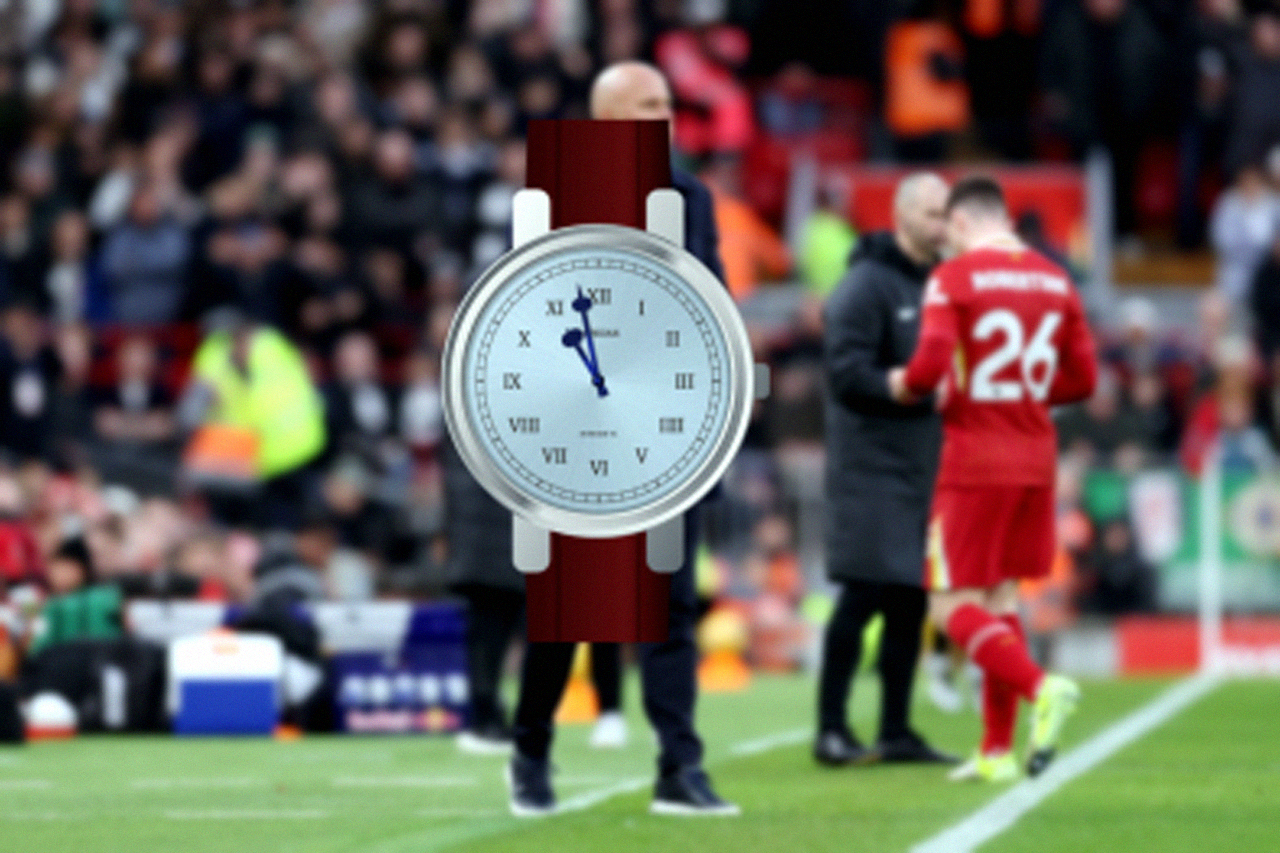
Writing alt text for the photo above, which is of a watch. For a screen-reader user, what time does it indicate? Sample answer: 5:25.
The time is 10:58
